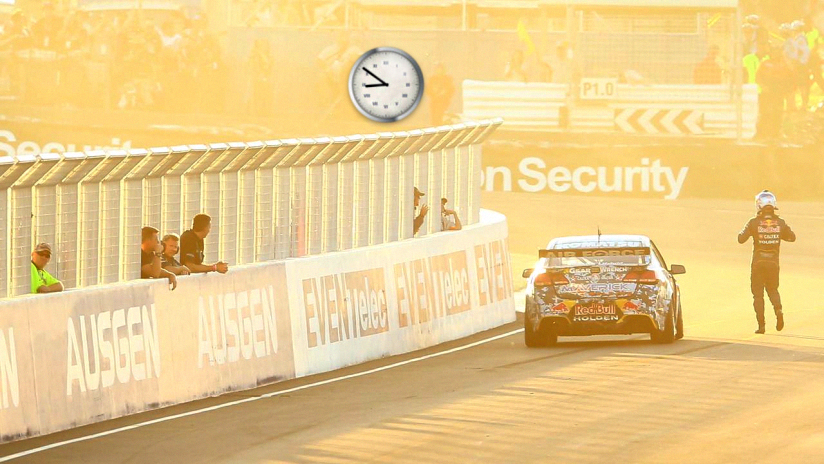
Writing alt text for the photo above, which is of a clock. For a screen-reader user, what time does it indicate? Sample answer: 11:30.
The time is 8:51
